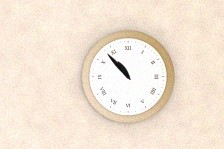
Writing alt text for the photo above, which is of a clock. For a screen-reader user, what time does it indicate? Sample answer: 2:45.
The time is 10:53
